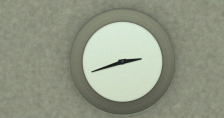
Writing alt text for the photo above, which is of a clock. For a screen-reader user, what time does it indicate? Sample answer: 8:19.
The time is 2:42
